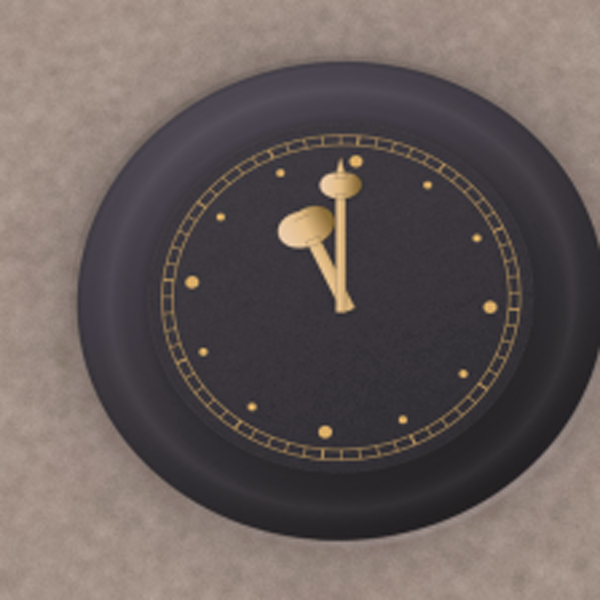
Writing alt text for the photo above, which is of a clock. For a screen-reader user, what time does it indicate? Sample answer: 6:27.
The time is 10:59
